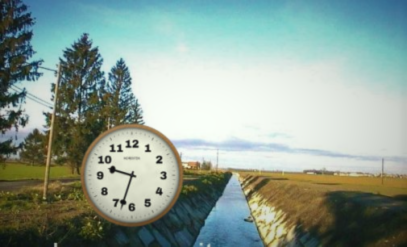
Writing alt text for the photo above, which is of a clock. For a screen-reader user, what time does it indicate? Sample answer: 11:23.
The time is 9:33
